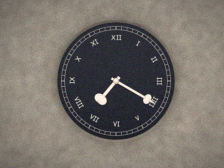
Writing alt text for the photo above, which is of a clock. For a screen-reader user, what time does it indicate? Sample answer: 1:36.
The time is 7:20
